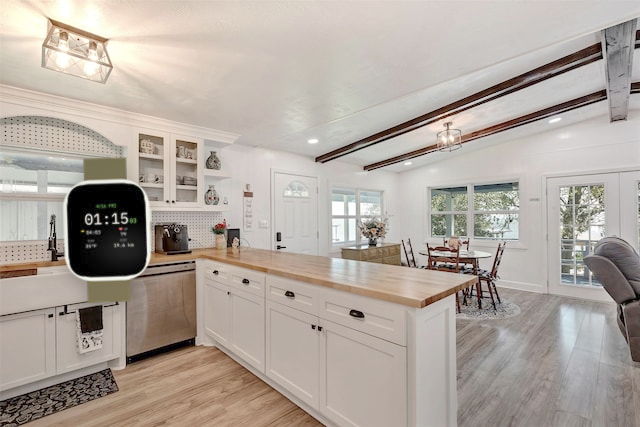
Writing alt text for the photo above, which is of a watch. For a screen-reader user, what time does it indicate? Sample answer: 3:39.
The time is 1:15
